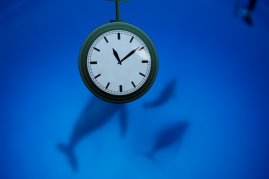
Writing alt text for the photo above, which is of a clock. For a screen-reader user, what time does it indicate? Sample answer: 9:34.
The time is 11:09
